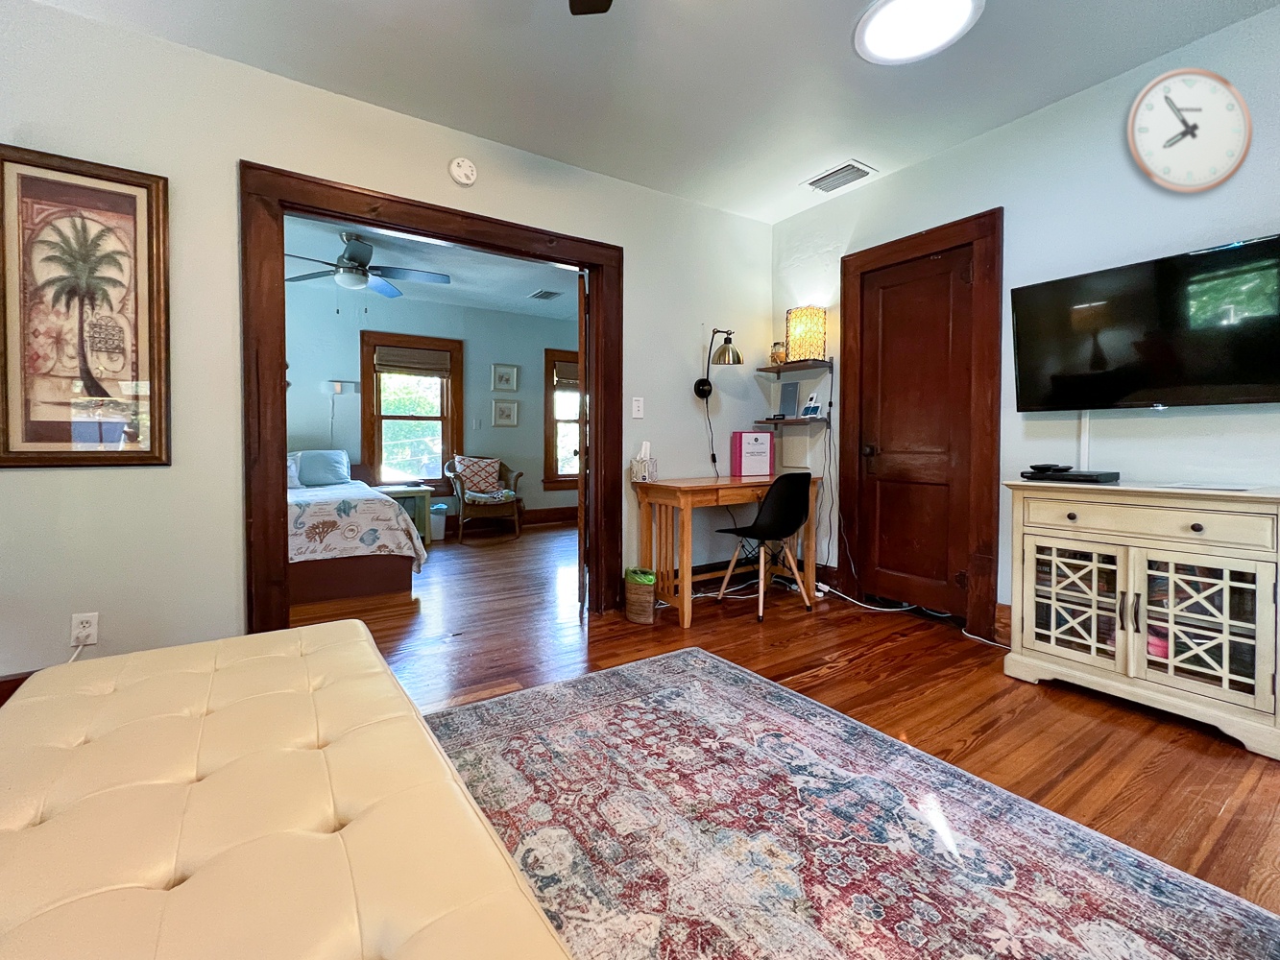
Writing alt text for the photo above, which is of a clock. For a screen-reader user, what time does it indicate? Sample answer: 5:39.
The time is 7:54
